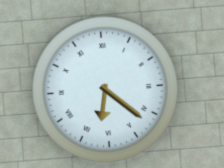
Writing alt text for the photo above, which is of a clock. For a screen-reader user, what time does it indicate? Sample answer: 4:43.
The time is 6:22
